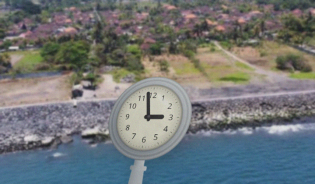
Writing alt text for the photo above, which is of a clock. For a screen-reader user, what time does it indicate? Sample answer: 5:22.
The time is 2:58
